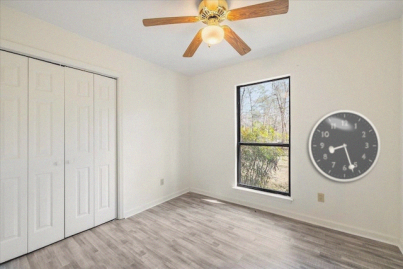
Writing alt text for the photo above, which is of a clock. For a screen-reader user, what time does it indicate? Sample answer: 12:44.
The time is 8:27
